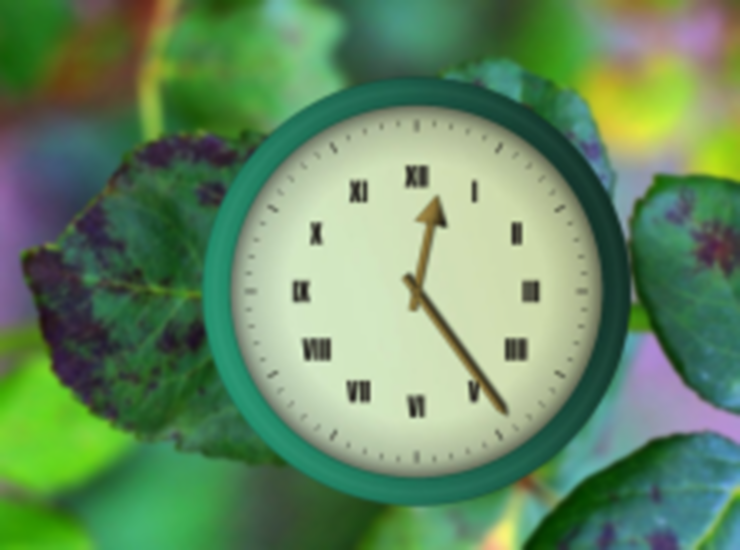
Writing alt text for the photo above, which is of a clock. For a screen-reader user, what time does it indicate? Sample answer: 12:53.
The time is 12:24
